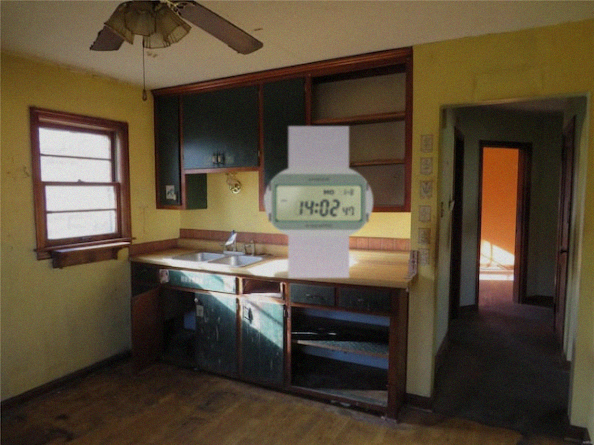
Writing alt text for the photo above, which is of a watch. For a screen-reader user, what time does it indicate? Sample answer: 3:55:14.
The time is 14:02:47
